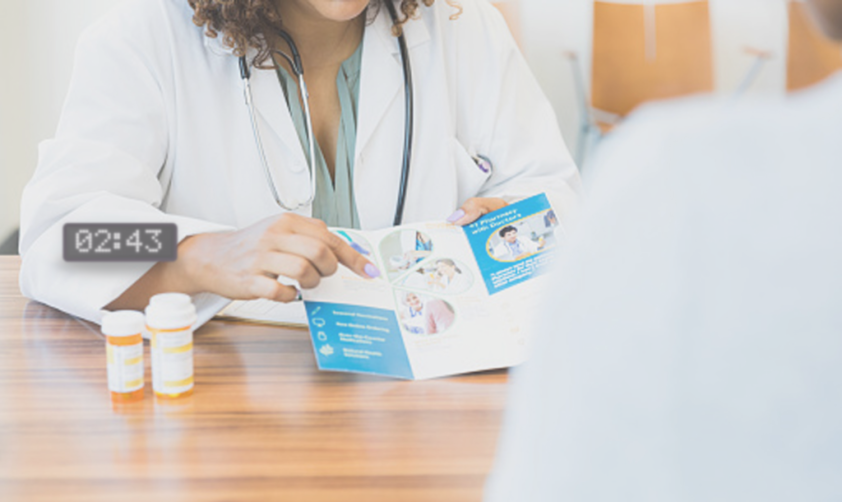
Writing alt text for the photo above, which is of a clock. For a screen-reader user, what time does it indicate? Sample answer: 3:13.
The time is 2:43
